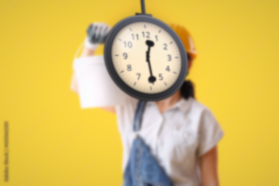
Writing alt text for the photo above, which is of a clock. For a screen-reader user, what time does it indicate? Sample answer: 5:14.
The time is 12:29
